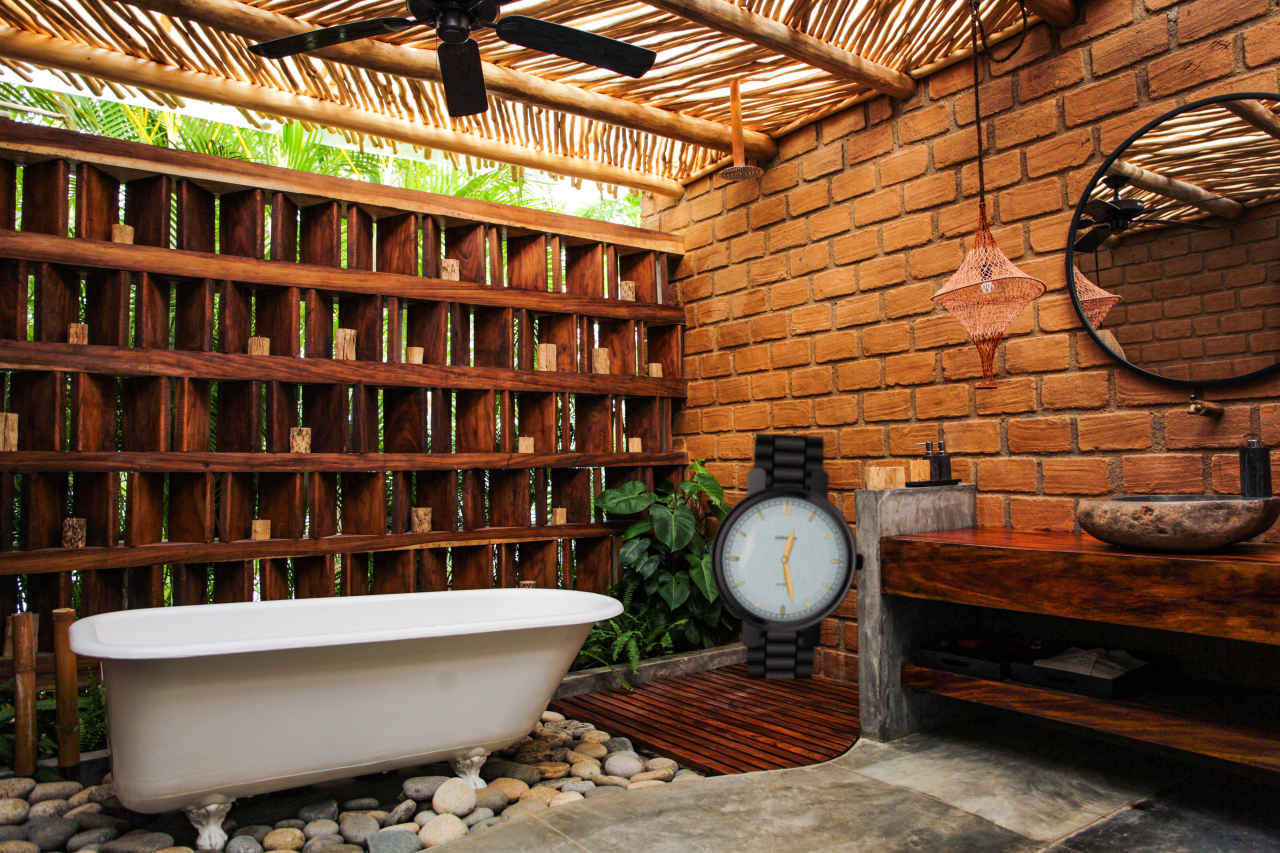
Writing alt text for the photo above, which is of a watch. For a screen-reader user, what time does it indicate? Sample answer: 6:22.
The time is 12:28
